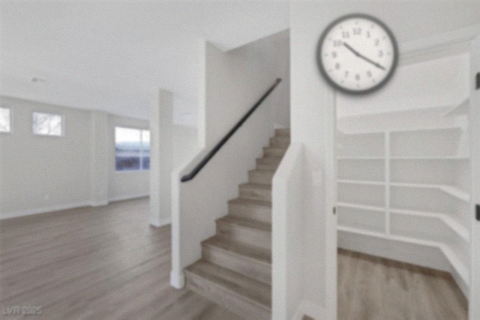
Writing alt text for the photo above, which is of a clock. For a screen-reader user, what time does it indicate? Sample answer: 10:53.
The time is 10:20
